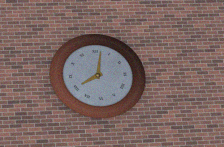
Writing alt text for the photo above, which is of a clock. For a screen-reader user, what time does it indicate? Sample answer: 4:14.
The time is 8:02
